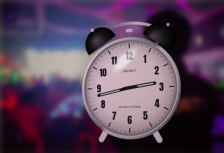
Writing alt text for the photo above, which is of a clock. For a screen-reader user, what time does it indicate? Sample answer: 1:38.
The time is 2:43
